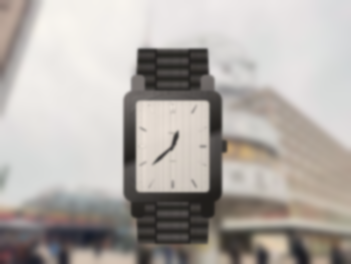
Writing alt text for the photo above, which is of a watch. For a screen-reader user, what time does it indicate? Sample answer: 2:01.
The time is 12:38
